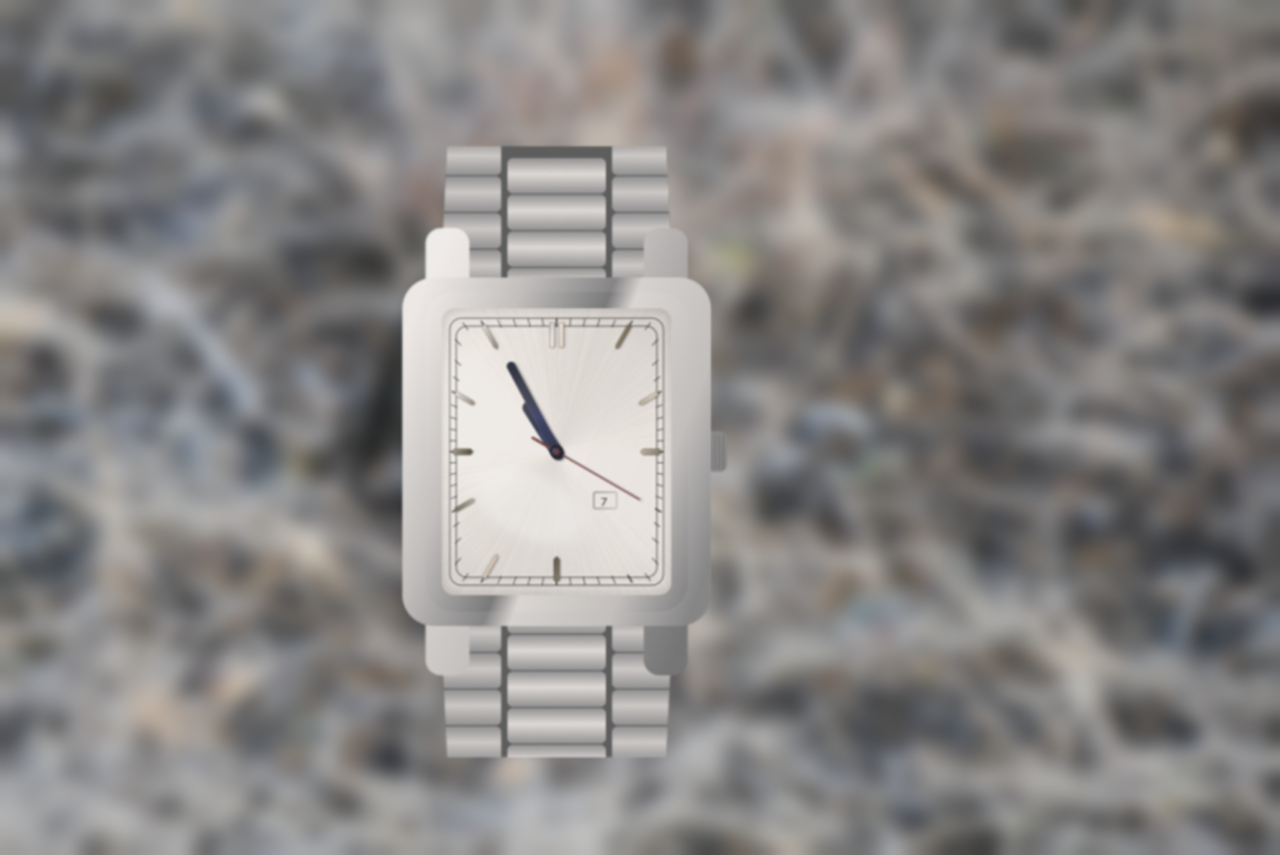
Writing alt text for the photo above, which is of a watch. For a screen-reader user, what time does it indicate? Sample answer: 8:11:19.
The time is 10:55:20
